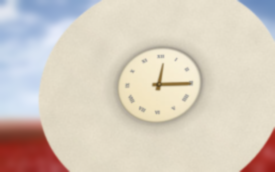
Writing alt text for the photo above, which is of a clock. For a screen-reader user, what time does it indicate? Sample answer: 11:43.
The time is 12:15
